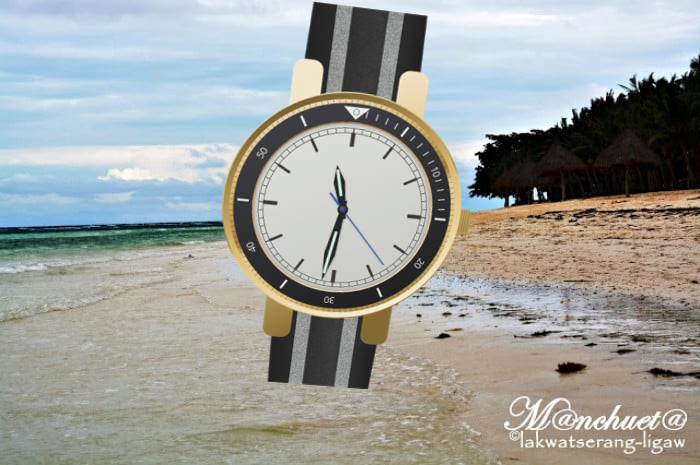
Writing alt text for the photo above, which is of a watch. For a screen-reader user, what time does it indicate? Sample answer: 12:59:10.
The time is 11:31:23
